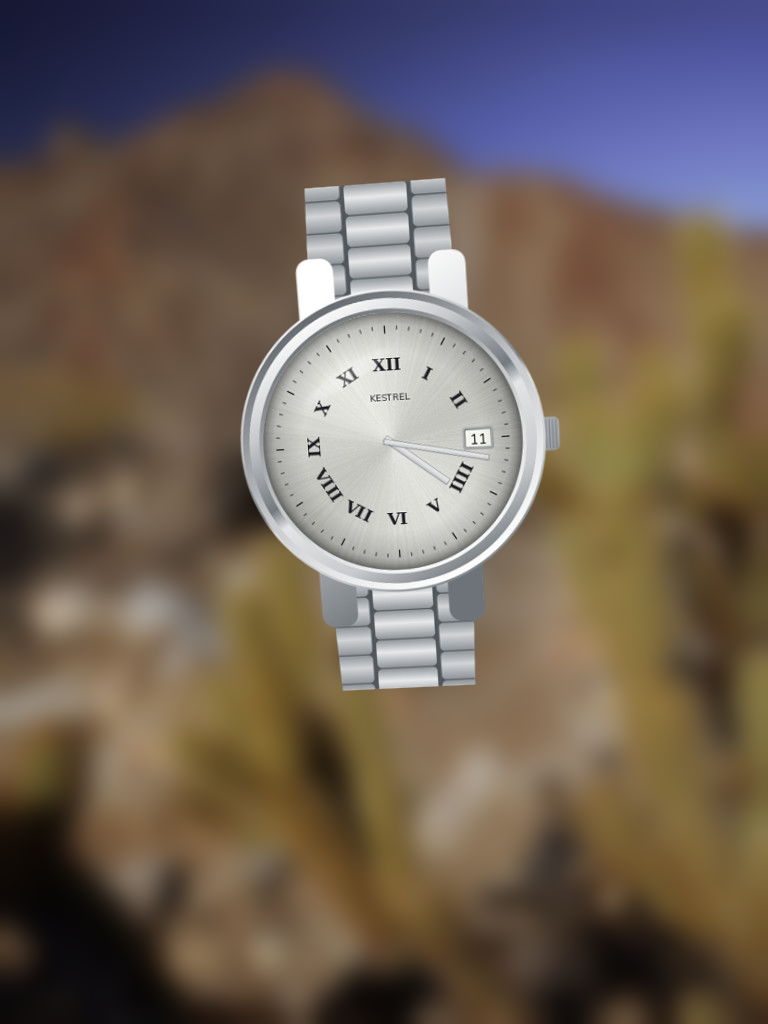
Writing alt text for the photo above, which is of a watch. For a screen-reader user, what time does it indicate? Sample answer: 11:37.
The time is 4:17
